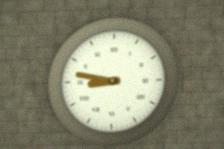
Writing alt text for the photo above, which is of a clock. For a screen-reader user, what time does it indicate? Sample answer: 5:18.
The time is 8:47
